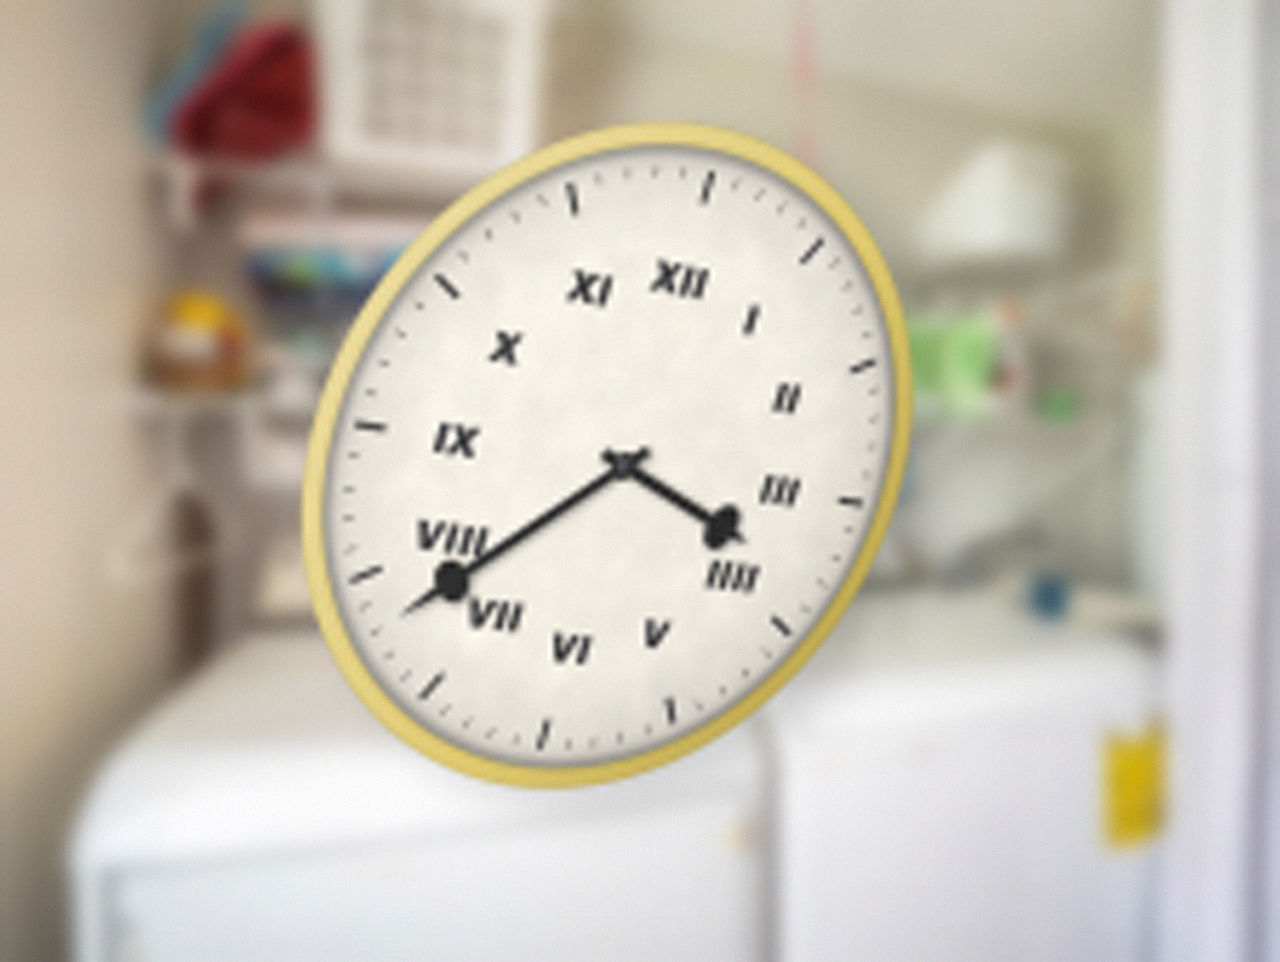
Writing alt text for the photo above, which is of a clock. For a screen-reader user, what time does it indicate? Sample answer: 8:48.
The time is 3:38
